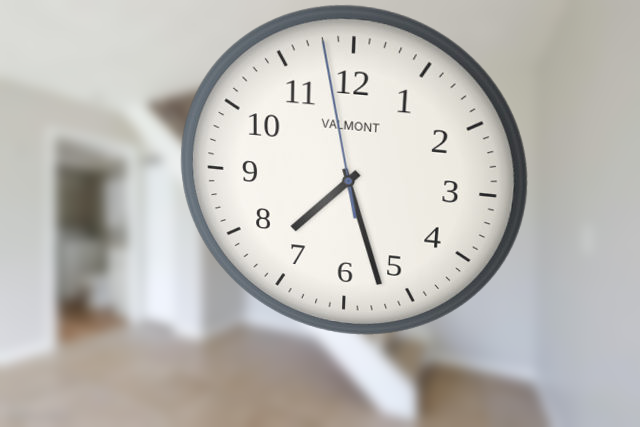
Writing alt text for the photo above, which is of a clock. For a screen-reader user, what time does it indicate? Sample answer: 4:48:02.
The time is 7:26:58
